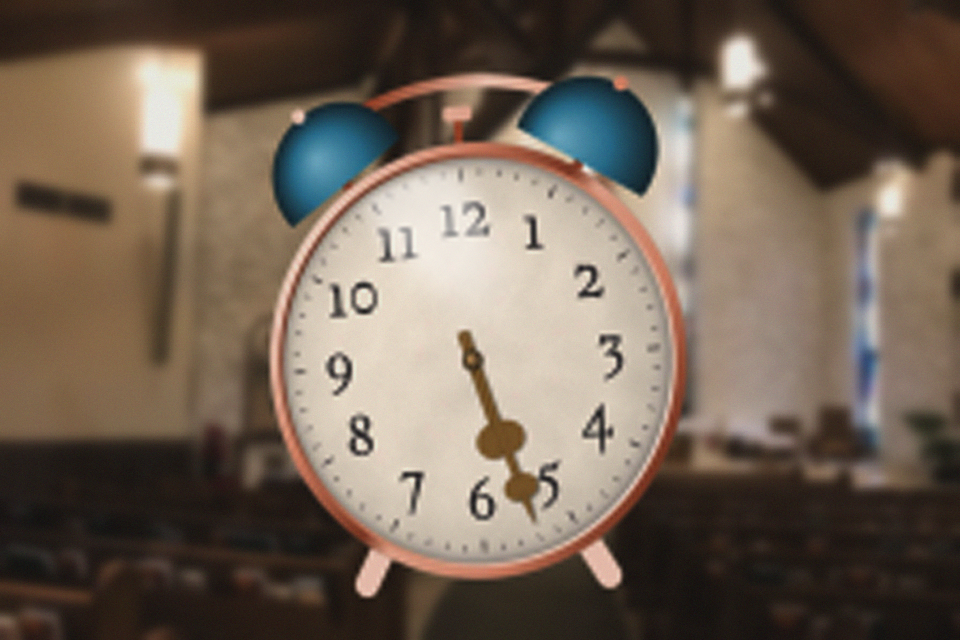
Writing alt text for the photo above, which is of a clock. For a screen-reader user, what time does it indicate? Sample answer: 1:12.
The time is 5:27
